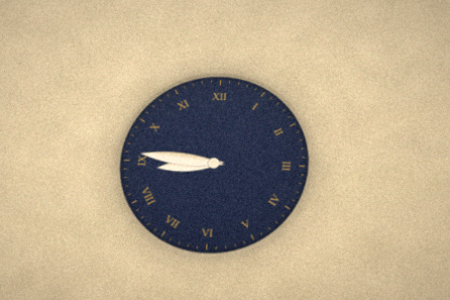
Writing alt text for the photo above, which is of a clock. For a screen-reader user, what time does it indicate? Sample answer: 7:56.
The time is 8:46
